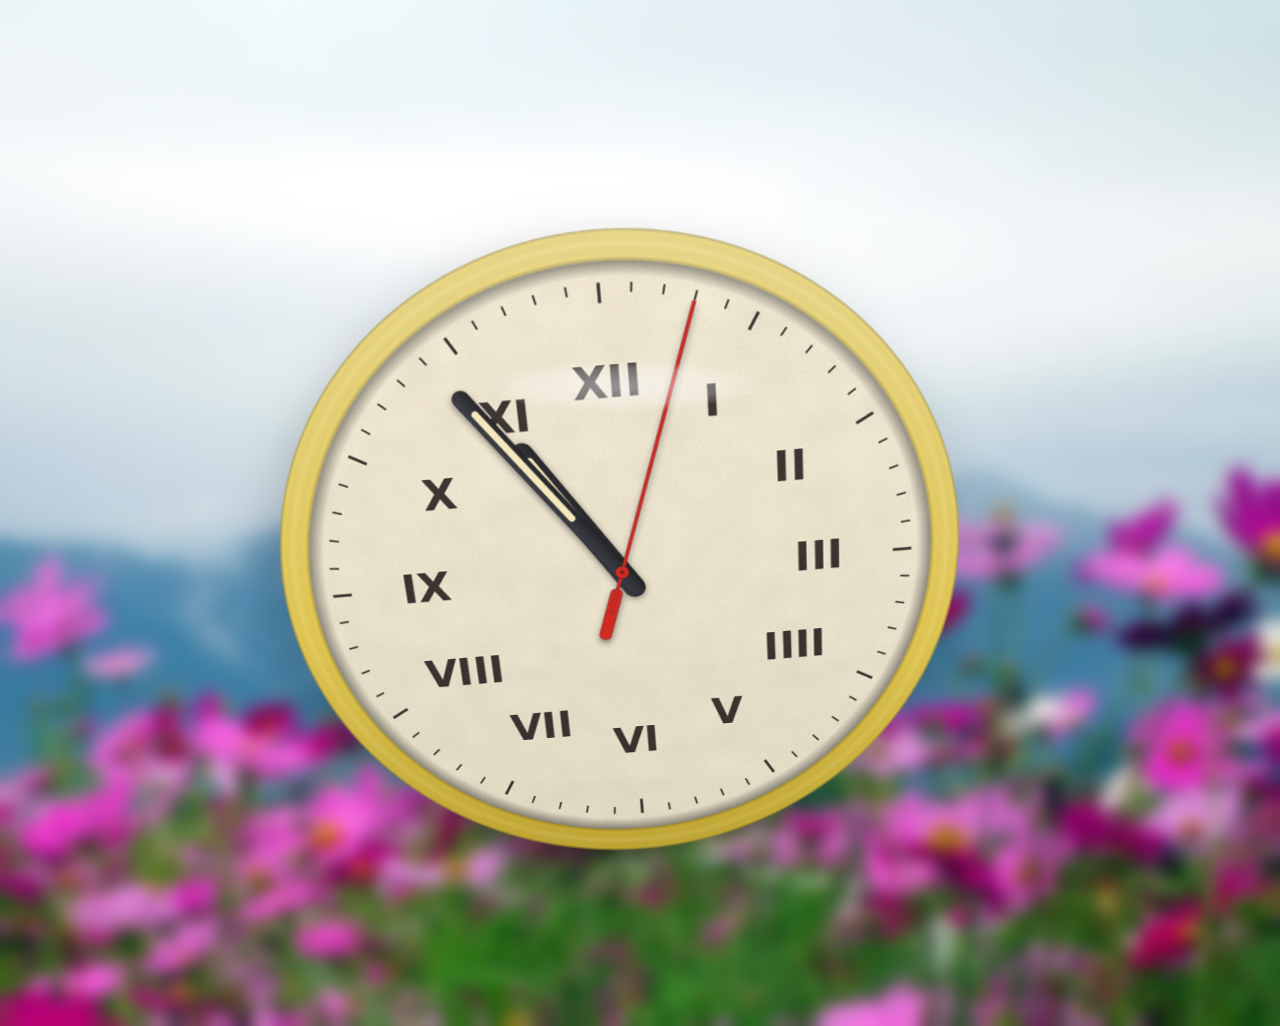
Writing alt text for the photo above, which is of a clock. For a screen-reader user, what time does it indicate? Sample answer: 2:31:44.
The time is 10:54:03
